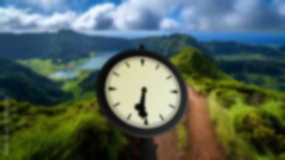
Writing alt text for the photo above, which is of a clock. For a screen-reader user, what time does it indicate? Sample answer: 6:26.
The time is 6:31
